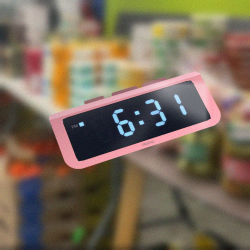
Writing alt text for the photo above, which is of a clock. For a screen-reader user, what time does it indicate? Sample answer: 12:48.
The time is 6:31
